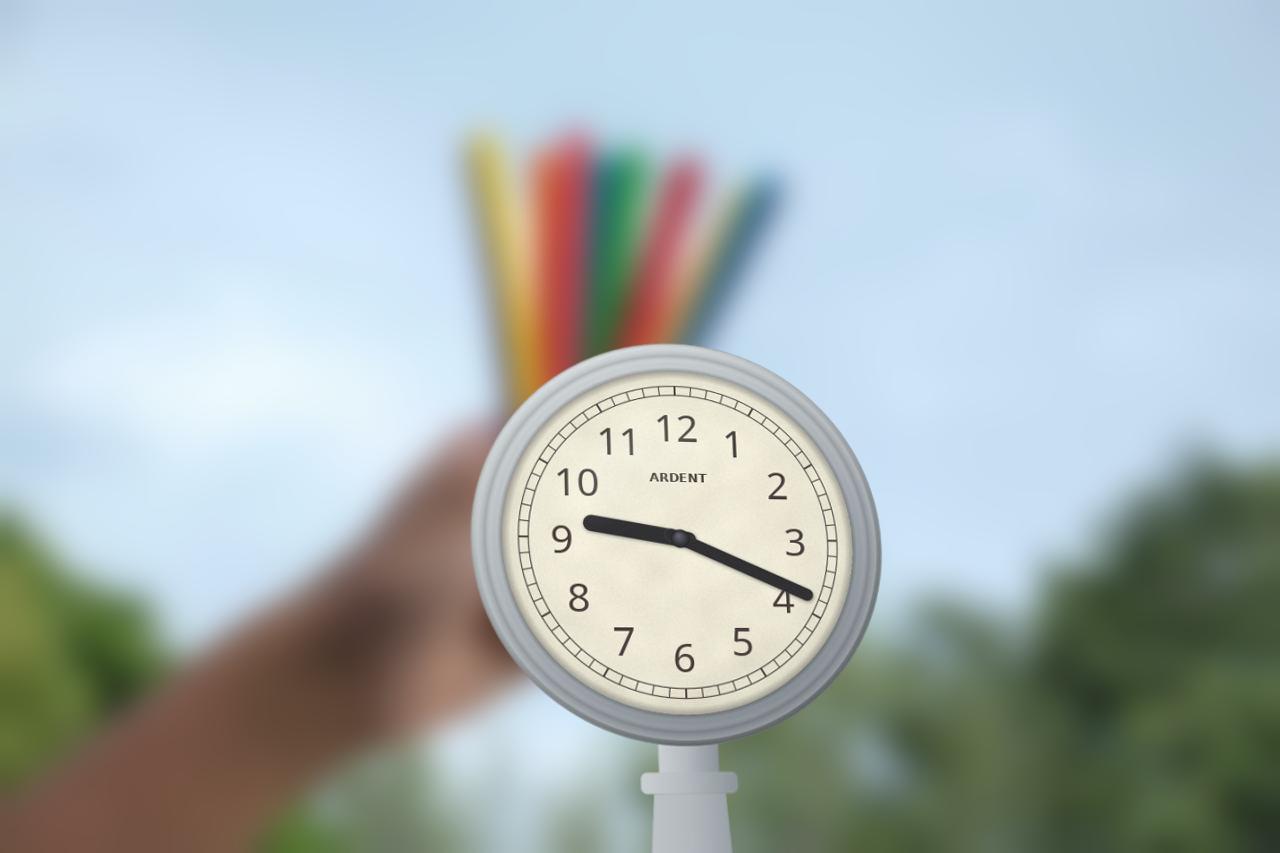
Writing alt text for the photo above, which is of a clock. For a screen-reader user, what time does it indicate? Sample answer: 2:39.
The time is 9:19
